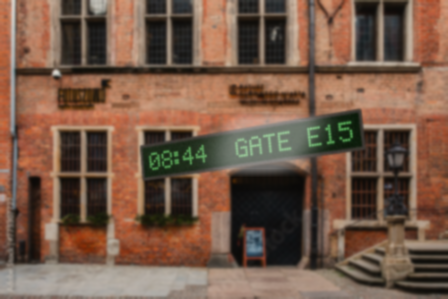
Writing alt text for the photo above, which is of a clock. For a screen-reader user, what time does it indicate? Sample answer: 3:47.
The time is 8:44
